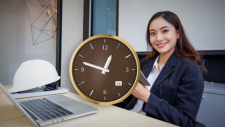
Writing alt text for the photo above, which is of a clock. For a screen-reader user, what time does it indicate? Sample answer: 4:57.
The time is 12:48
